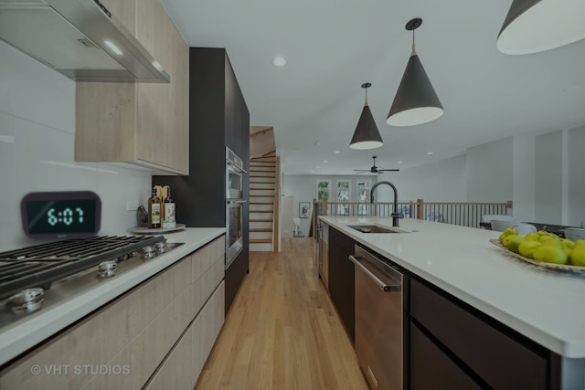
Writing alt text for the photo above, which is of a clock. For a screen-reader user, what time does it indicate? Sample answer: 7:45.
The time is 6:07
